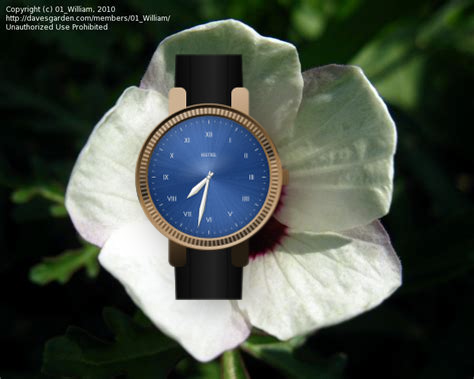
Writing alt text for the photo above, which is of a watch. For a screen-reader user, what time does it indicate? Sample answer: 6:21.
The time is 7:32
